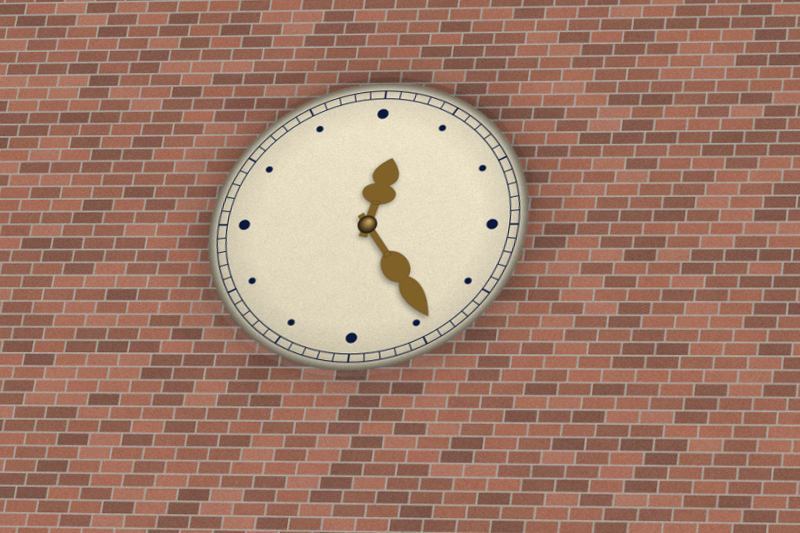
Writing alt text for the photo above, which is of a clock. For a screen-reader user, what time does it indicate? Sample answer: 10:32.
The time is 12:24
